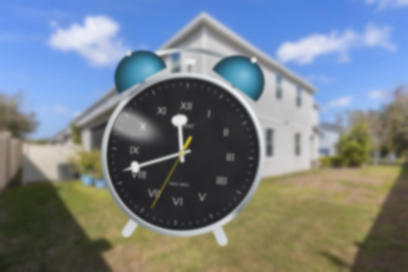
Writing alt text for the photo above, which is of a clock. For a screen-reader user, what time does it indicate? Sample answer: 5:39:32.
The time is 11:41:34
